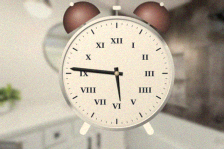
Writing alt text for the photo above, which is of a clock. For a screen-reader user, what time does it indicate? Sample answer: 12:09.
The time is 5:46
